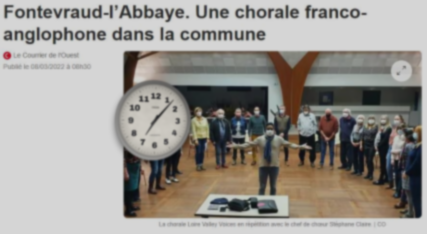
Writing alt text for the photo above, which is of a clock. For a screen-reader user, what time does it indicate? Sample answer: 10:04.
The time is 7:07
